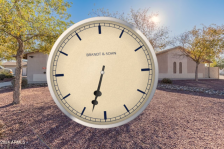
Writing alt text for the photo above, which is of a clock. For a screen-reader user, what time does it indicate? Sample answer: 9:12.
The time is 6:33
